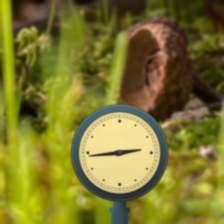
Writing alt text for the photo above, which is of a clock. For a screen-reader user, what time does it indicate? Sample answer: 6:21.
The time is 2:44
